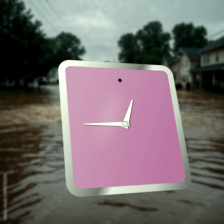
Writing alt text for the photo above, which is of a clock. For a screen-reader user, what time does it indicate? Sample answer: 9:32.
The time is 12:45
